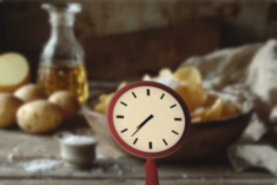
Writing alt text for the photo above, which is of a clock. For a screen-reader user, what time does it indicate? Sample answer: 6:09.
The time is 7:37
